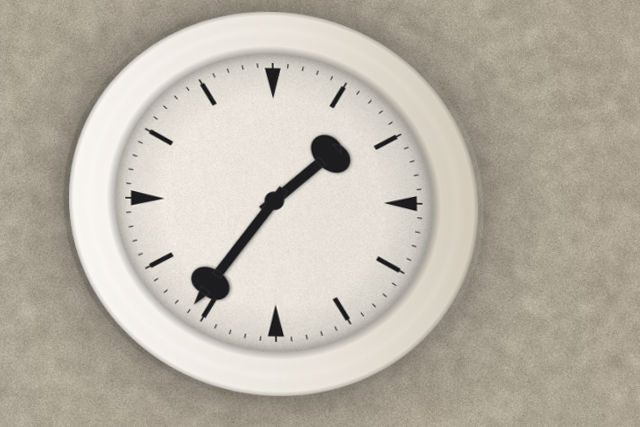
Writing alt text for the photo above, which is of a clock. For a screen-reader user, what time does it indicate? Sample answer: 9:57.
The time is 1:36
